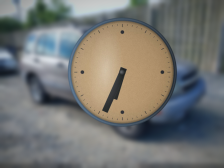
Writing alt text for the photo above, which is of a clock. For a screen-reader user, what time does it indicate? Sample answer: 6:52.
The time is 6:34
